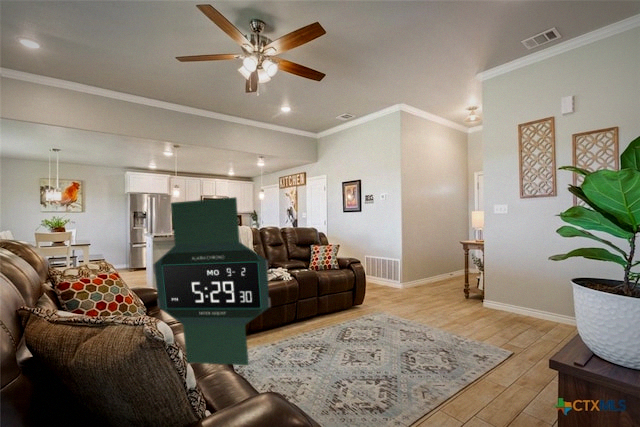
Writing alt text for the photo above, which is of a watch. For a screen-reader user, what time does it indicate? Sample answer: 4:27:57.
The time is 5:29:30
